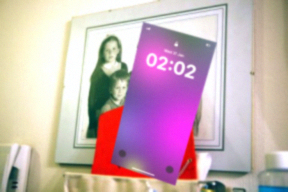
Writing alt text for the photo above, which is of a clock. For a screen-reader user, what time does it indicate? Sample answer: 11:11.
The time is 2:02
